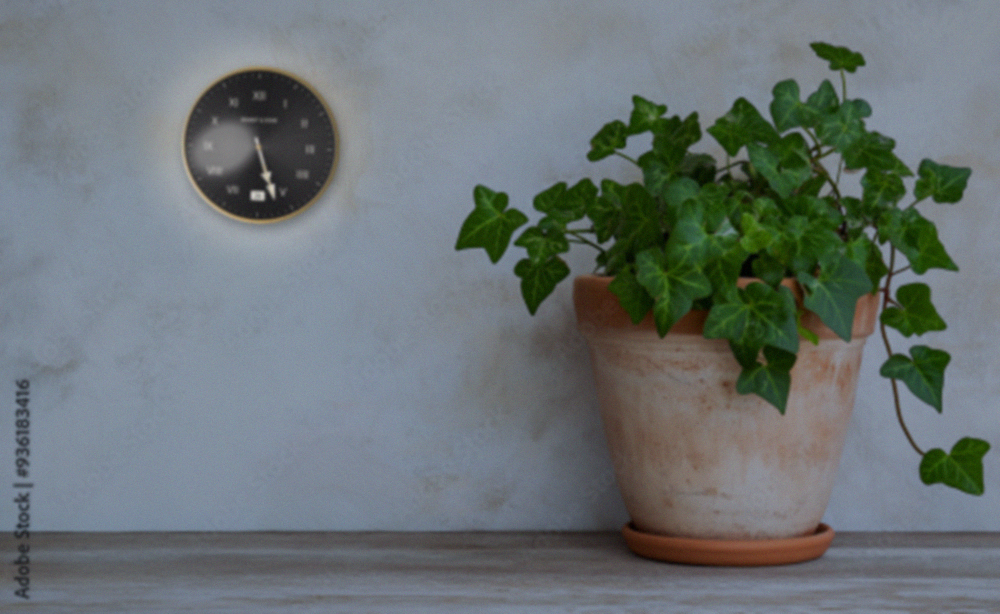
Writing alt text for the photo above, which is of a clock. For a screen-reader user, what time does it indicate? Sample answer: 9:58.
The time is 5:27
